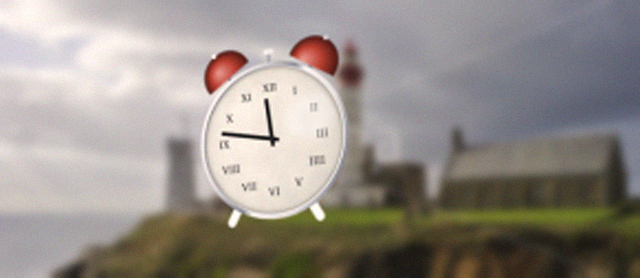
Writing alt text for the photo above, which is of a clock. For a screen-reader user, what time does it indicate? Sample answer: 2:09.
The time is 11:47
